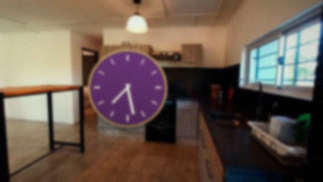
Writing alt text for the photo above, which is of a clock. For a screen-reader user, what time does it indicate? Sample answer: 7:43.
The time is 7:28
